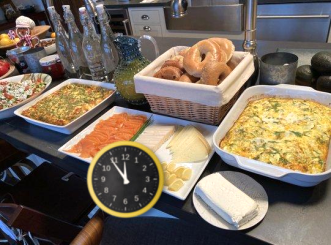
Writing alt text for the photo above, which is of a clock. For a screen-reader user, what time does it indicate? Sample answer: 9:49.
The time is 11:54
